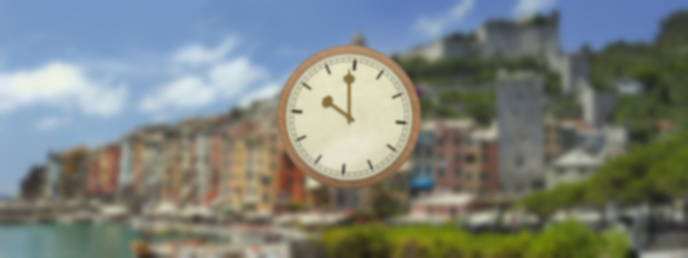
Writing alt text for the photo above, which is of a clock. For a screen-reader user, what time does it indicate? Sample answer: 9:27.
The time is 9:59
